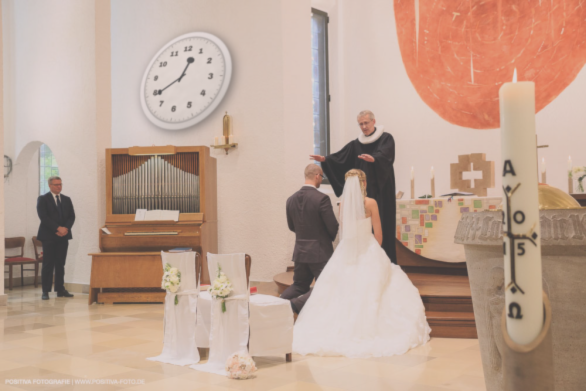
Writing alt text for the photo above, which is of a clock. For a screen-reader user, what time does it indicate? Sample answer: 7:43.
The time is 12:39
